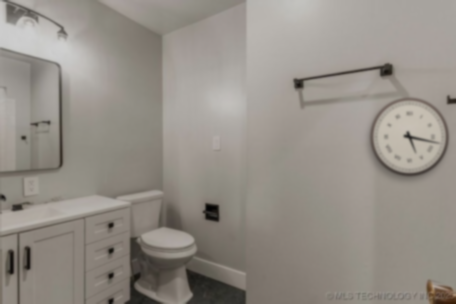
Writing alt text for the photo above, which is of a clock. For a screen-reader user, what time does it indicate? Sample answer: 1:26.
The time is 5:17
